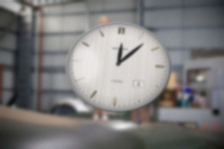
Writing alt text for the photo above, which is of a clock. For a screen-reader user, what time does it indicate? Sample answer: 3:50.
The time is 12:07
